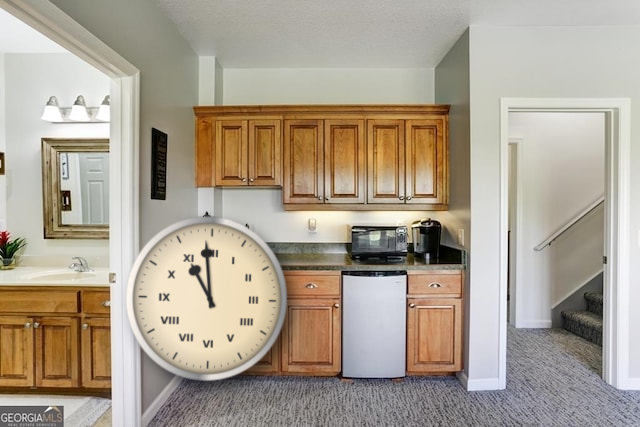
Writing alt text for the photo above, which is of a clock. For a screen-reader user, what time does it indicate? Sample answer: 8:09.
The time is 10:59
